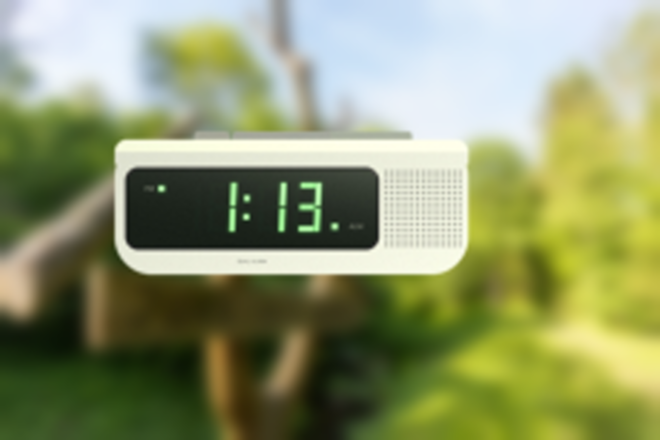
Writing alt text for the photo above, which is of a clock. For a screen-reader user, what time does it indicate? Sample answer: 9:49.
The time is 1:13
